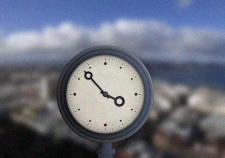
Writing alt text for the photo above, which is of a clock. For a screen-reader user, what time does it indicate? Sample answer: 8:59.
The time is 3:53
